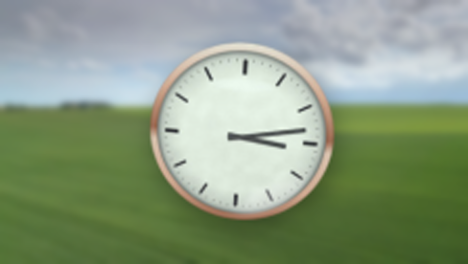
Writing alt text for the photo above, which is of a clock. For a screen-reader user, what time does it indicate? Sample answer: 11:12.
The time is 3:13
